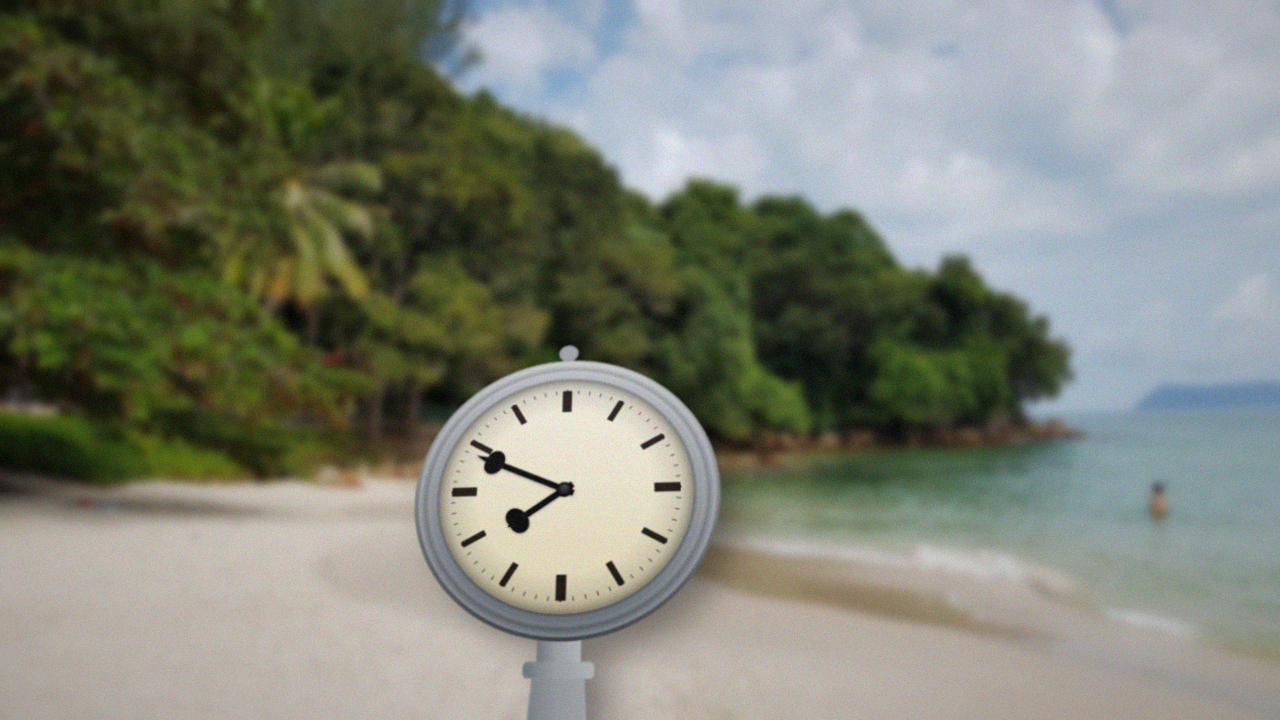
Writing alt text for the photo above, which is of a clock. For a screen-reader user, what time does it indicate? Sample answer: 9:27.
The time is 7:49
